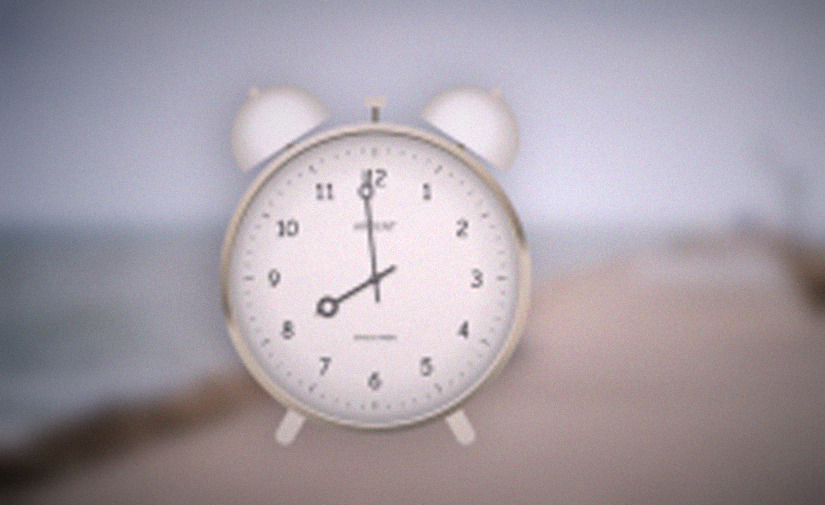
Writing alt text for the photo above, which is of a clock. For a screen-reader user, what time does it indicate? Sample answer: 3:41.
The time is 7:59
